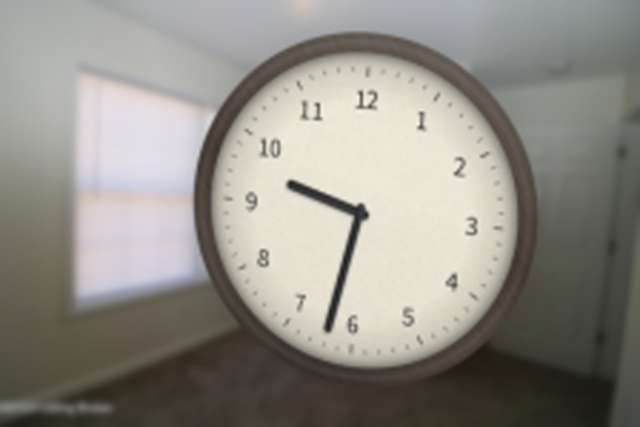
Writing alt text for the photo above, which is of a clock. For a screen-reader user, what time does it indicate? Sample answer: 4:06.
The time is 9:32
